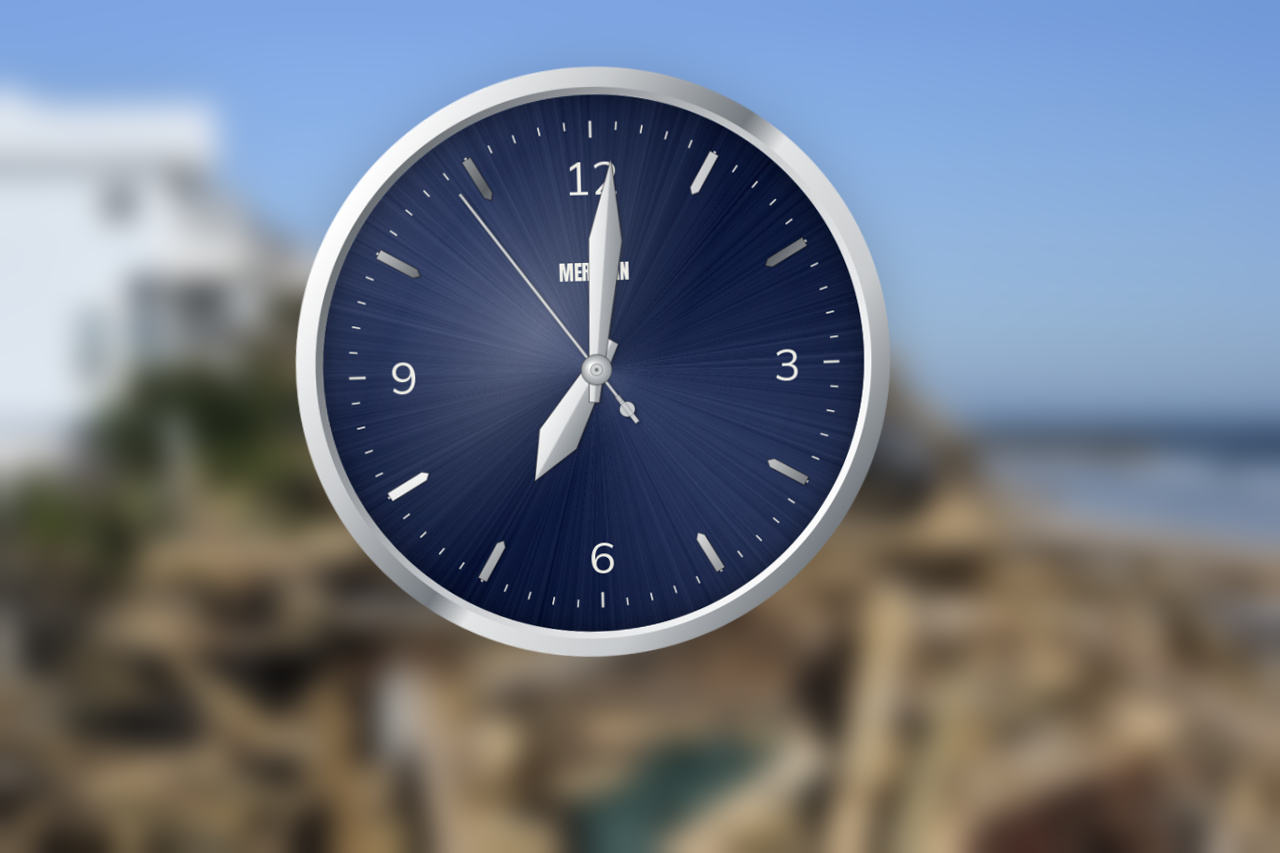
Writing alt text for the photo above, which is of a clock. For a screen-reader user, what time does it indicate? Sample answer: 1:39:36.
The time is 7:00:54
